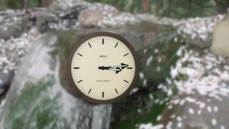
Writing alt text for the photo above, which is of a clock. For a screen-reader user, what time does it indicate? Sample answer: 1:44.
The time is 3:14
